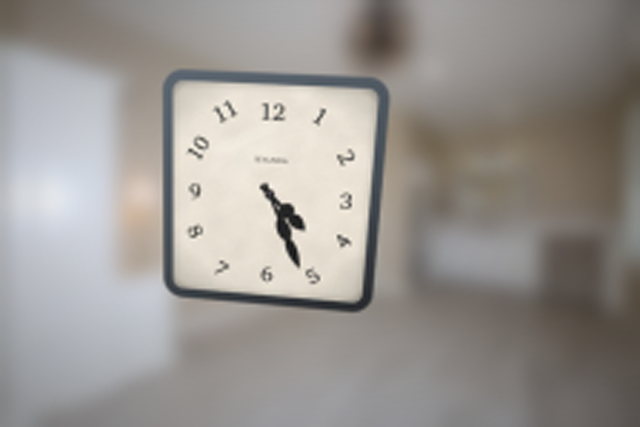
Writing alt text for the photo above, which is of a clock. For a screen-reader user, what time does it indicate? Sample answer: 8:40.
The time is 4:26
